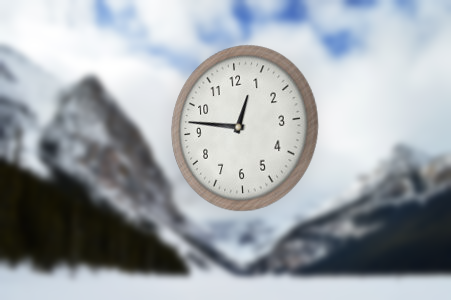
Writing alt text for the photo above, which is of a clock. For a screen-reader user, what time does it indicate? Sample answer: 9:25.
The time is 12:47
